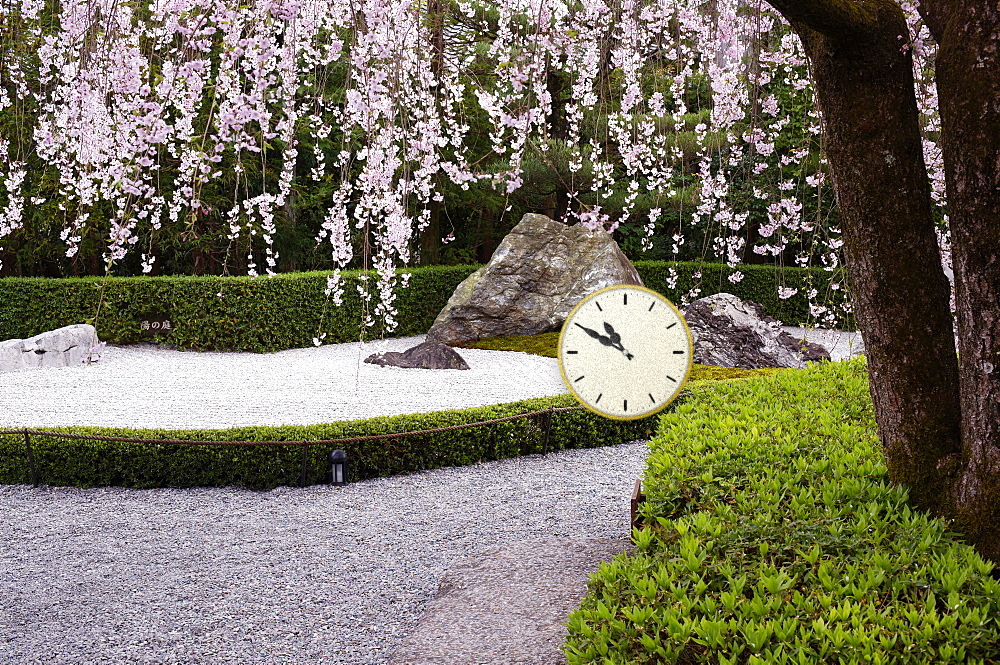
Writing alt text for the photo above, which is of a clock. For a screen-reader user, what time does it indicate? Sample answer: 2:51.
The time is 10:50
